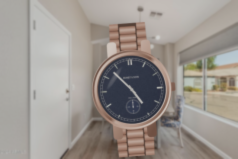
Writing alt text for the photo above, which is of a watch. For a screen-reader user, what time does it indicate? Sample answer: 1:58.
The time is 4:53
